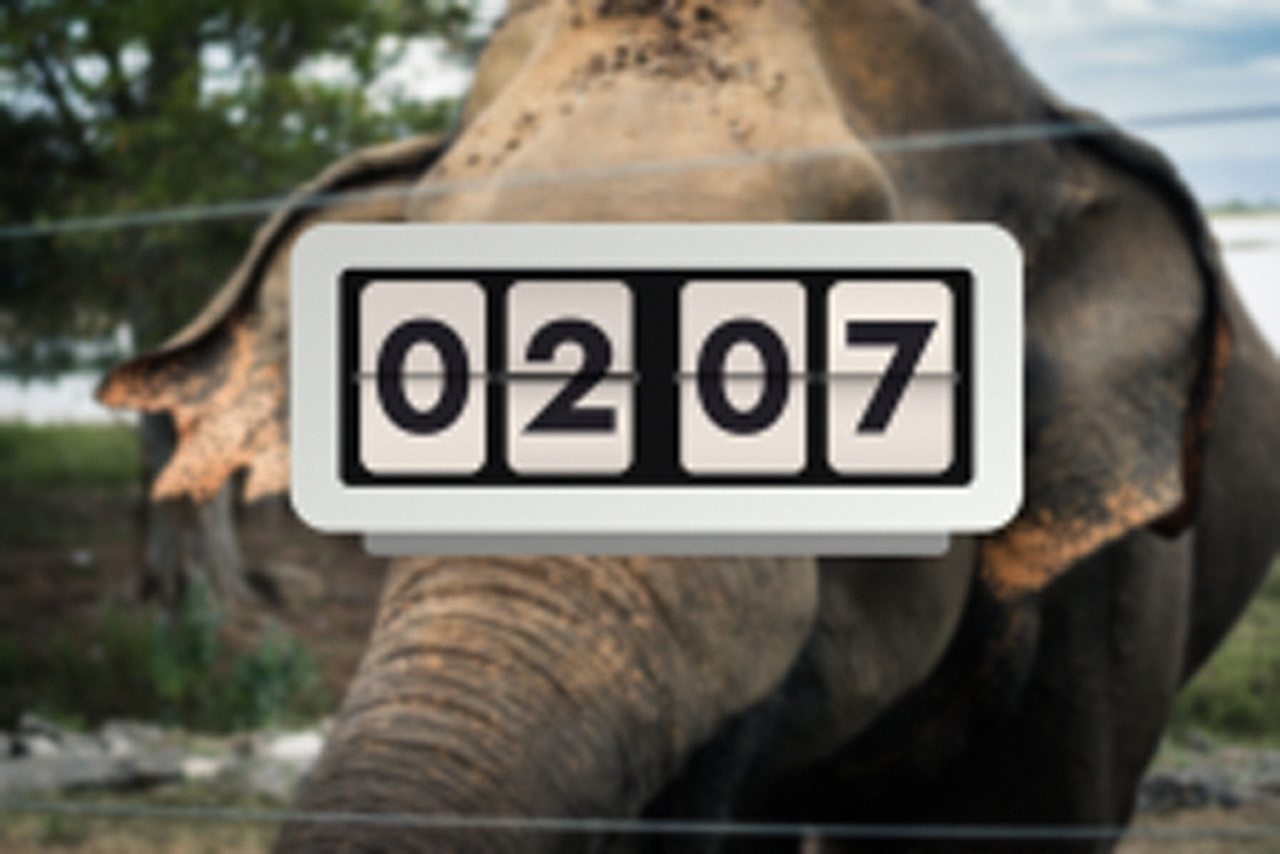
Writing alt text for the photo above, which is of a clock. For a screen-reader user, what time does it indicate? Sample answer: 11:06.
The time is 2:07
